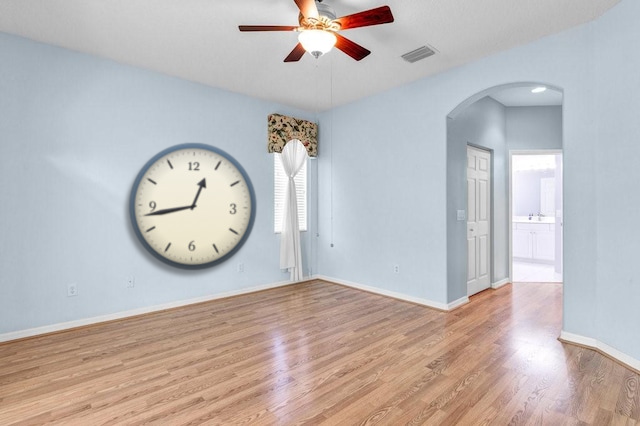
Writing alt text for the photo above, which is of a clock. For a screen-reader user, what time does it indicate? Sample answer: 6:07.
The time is 12:43
